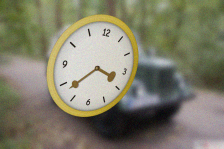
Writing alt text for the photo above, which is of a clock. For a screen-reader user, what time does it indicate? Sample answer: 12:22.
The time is 3:38
